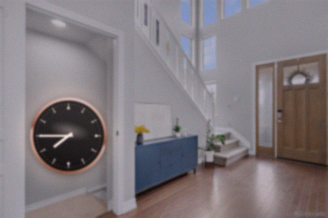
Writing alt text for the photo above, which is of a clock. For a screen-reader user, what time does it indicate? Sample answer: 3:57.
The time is 7:45
